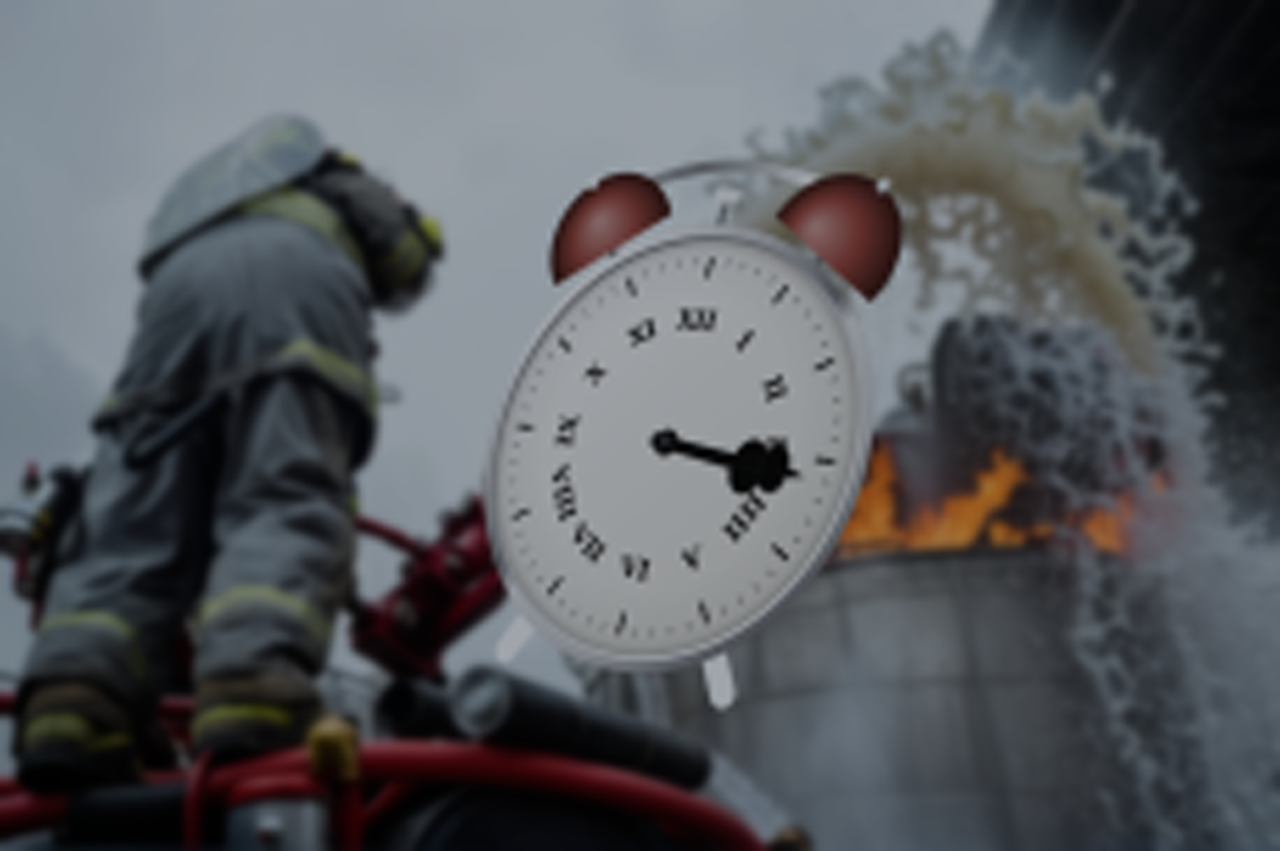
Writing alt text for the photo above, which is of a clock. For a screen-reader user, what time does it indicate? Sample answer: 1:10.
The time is 3:16
